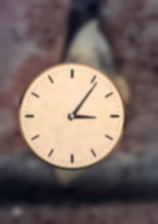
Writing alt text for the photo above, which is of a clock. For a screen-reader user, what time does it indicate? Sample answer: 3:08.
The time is 3:06
